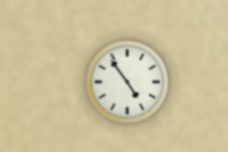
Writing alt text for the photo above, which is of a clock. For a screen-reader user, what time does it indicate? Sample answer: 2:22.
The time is 4:54
